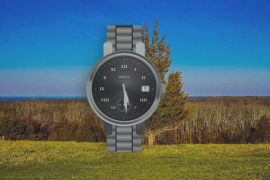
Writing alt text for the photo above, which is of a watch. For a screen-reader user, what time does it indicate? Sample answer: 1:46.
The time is 5:29
